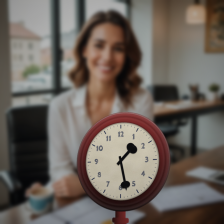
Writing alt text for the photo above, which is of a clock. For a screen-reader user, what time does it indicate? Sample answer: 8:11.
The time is 1:28
